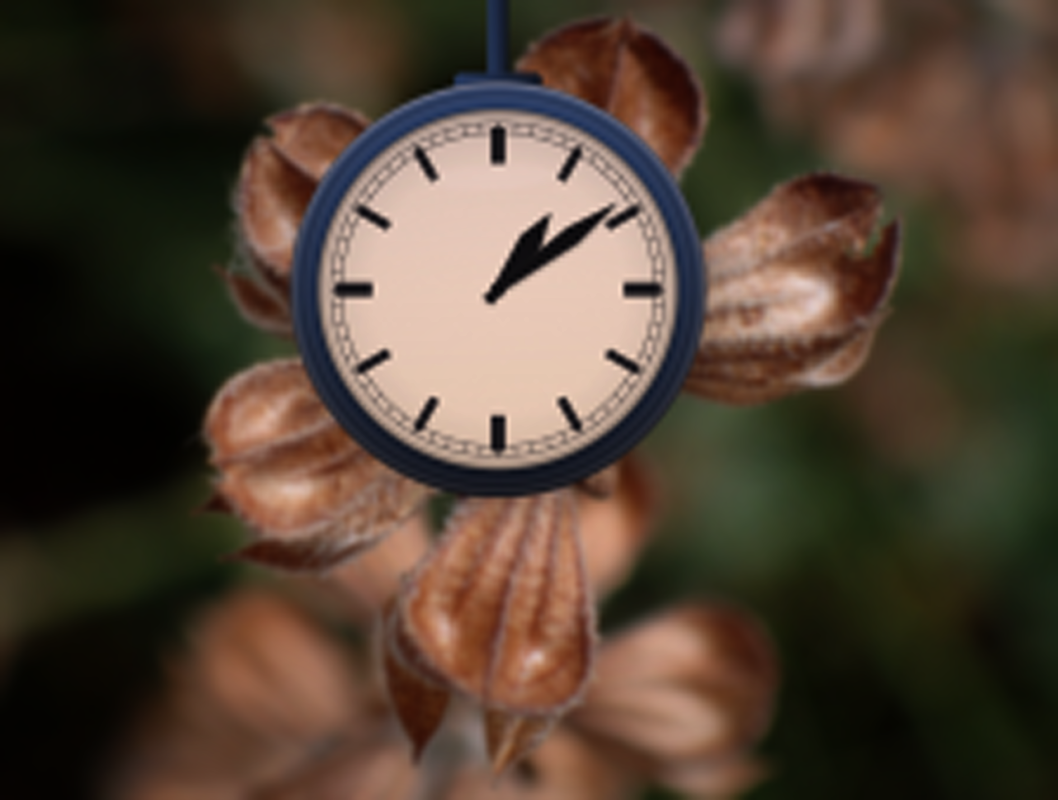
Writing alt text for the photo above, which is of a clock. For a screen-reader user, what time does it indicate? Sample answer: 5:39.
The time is 1:09
